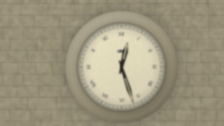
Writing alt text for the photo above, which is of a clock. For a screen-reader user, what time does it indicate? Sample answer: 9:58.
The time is 12:27
